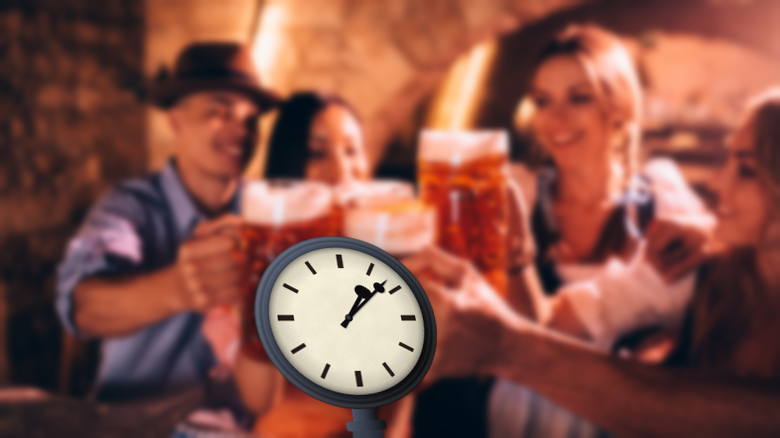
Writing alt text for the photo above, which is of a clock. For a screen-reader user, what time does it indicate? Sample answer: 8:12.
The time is 1:08
